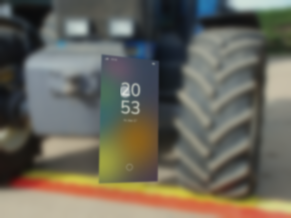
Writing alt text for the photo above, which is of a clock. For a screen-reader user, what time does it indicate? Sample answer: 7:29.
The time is 20:53
